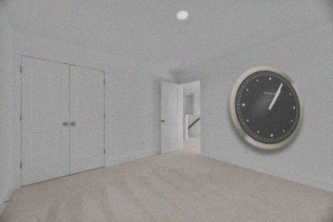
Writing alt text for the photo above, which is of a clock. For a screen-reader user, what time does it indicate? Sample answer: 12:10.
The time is 1:05
